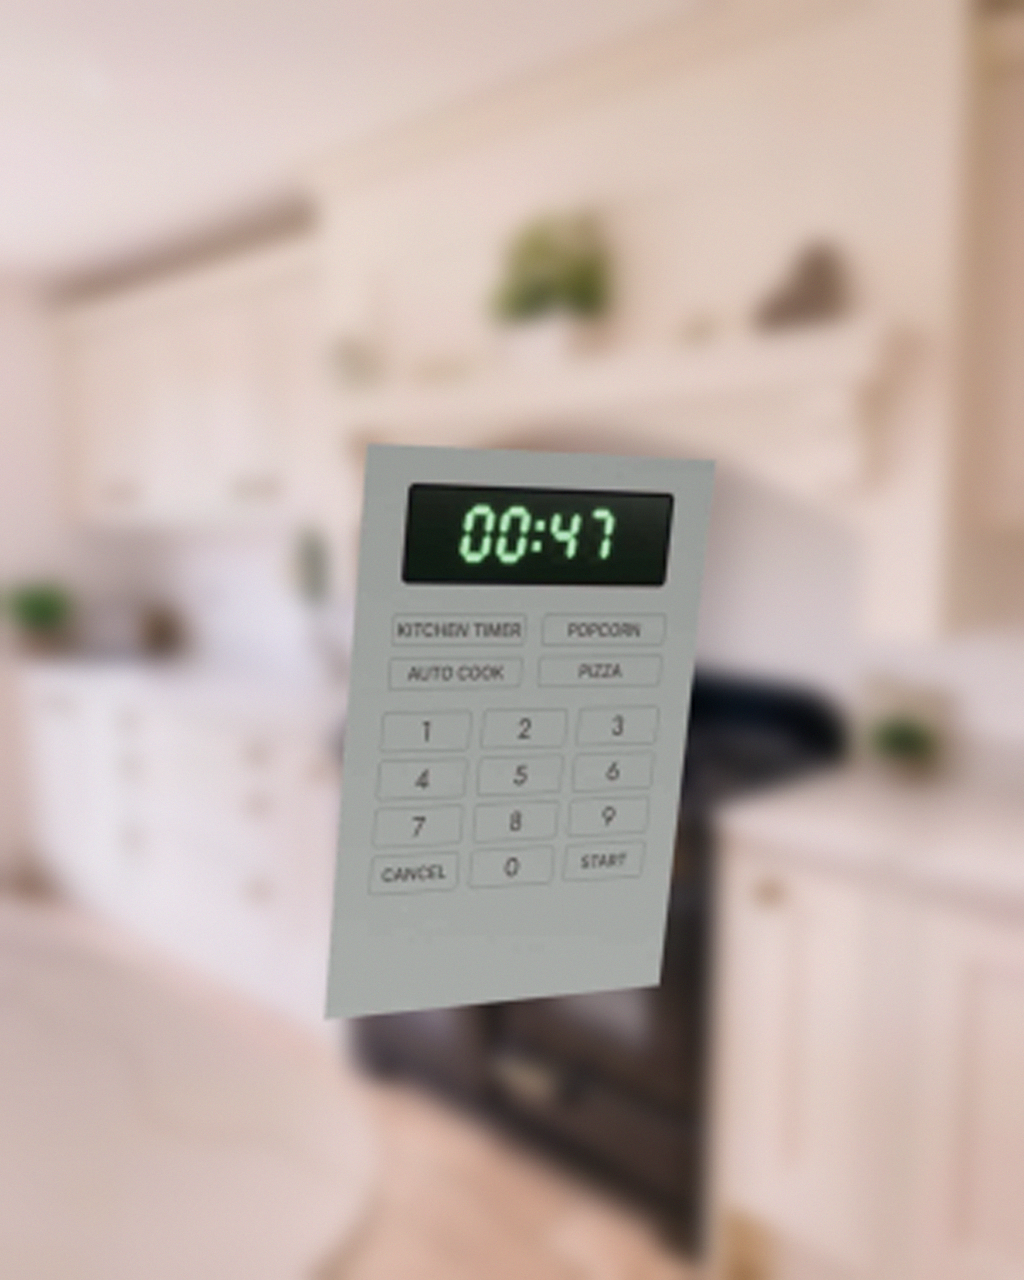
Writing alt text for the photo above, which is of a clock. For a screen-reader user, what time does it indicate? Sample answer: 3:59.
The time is 0:47
